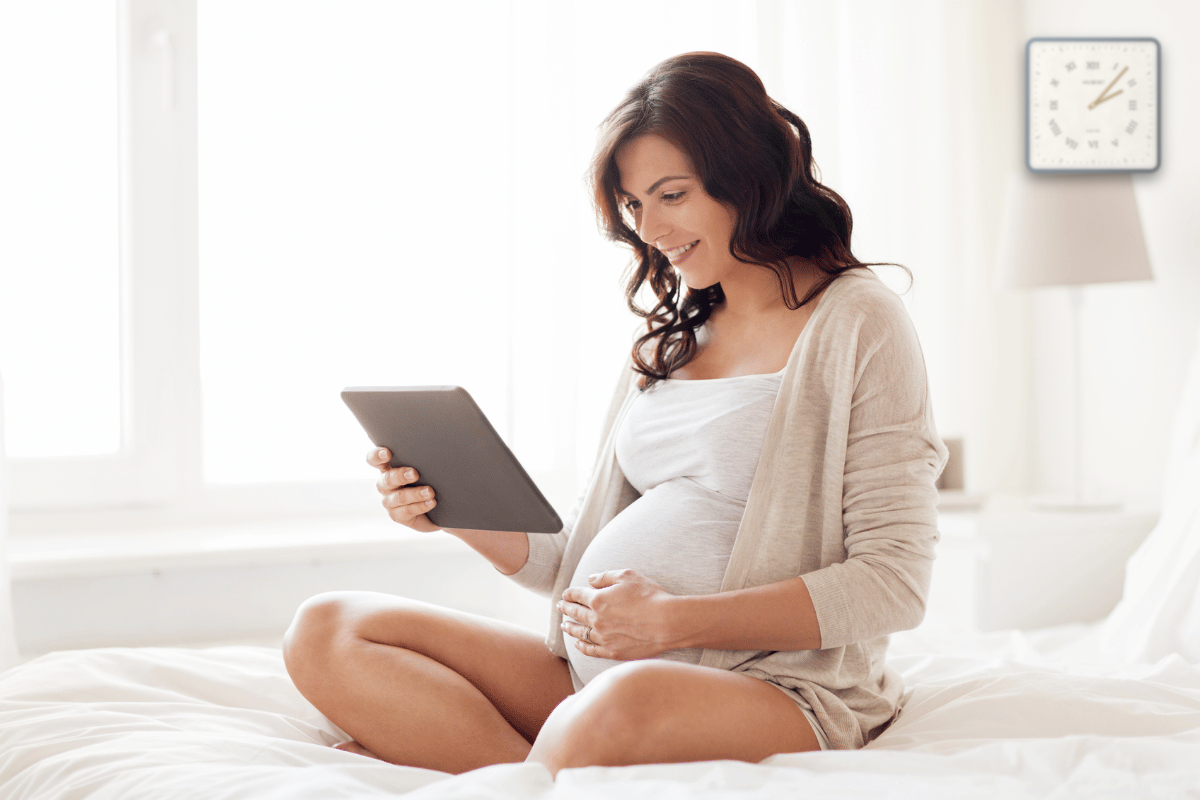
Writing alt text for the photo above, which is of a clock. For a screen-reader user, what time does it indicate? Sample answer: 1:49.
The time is 2:07
